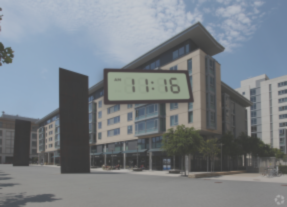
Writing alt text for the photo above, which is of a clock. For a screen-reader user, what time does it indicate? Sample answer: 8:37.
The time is 11:16
